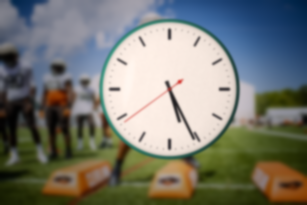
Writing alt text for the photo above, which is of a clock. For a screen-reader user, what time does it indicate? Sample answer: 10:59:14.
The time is 5:25:39
